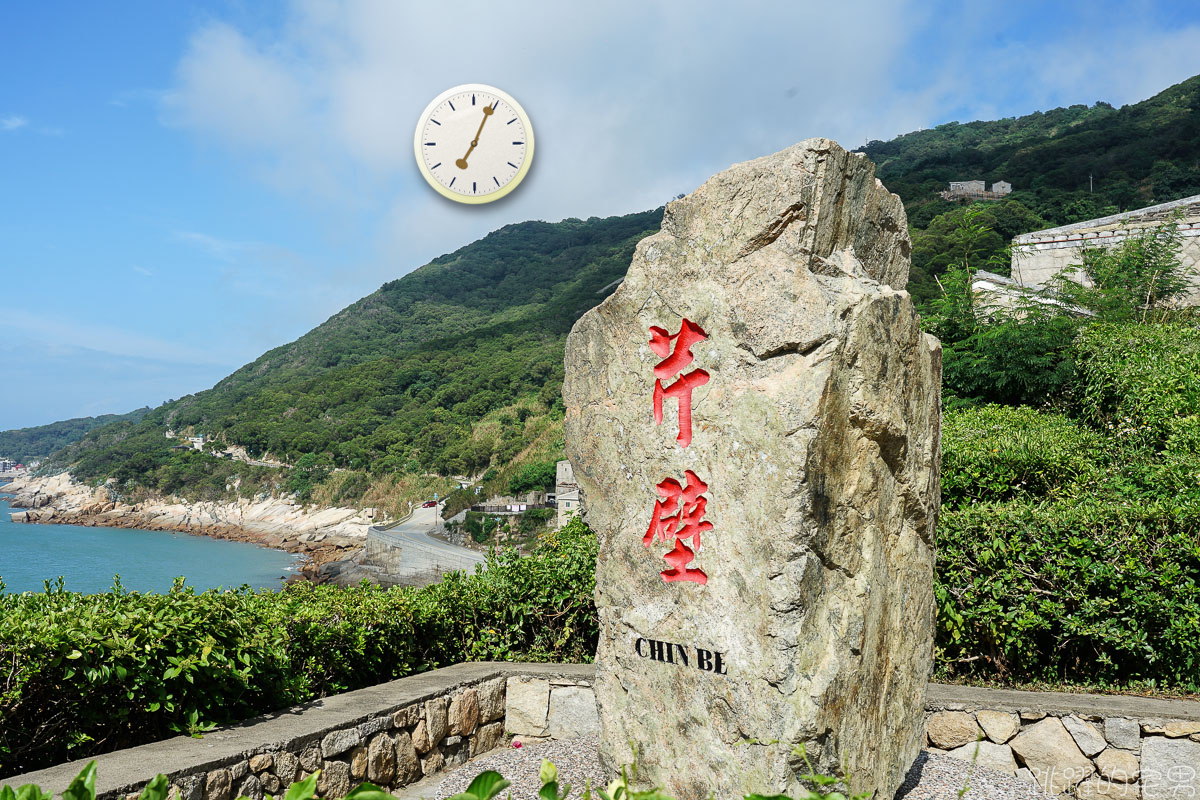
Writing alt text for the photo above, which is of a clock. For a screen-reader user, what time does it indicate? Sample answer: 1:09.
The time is 7:04
